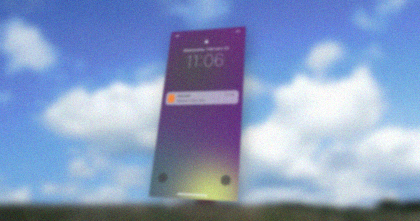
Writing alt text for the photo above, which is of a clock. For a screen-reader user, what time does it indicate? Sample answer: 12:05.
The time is 11:06
